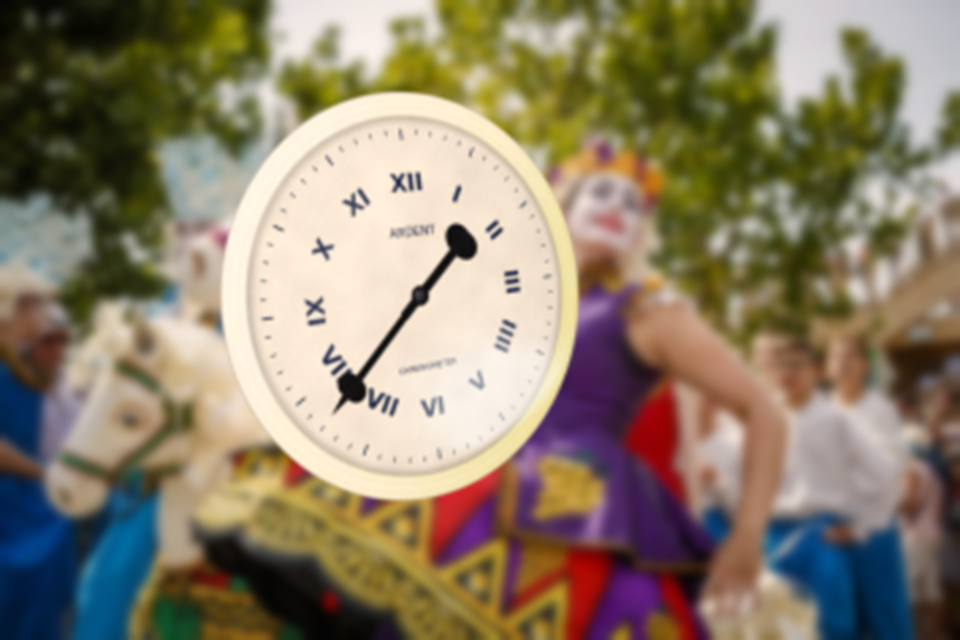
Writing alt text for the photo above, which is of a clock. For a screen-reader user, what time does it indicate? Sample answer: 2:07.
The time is 1:38
